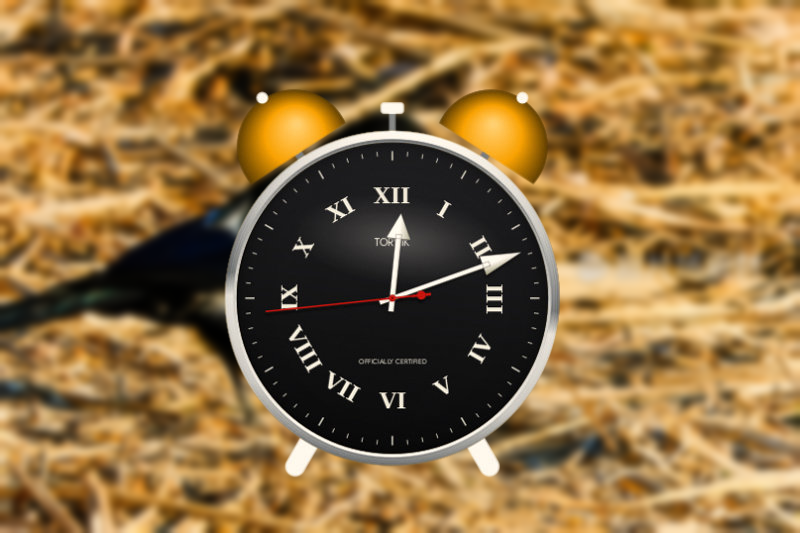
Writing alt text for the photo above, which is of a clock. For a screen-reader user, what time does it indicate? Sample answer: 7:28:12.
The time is 12:11:44
